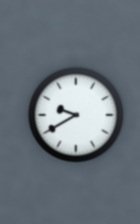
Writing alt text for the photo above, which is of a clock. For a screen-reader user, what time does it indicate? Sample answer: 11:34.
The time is 9:40
